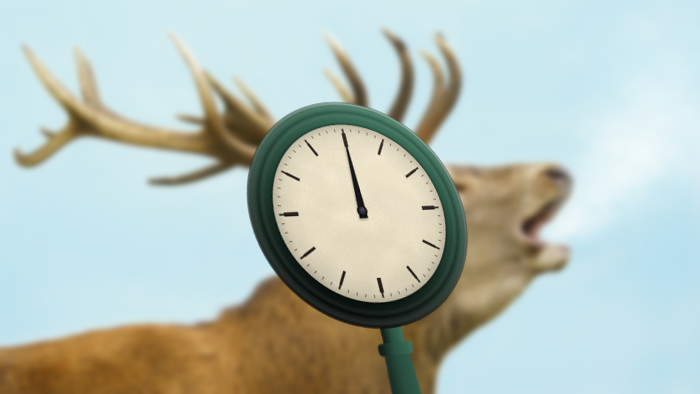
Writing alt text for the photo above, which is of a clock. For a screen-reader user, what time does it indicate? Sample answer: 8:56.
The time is 12:00
